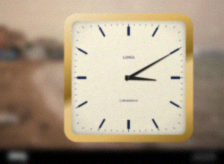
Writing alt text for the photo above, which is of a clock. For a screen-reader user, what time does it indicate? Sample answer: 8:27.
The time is 3:10
